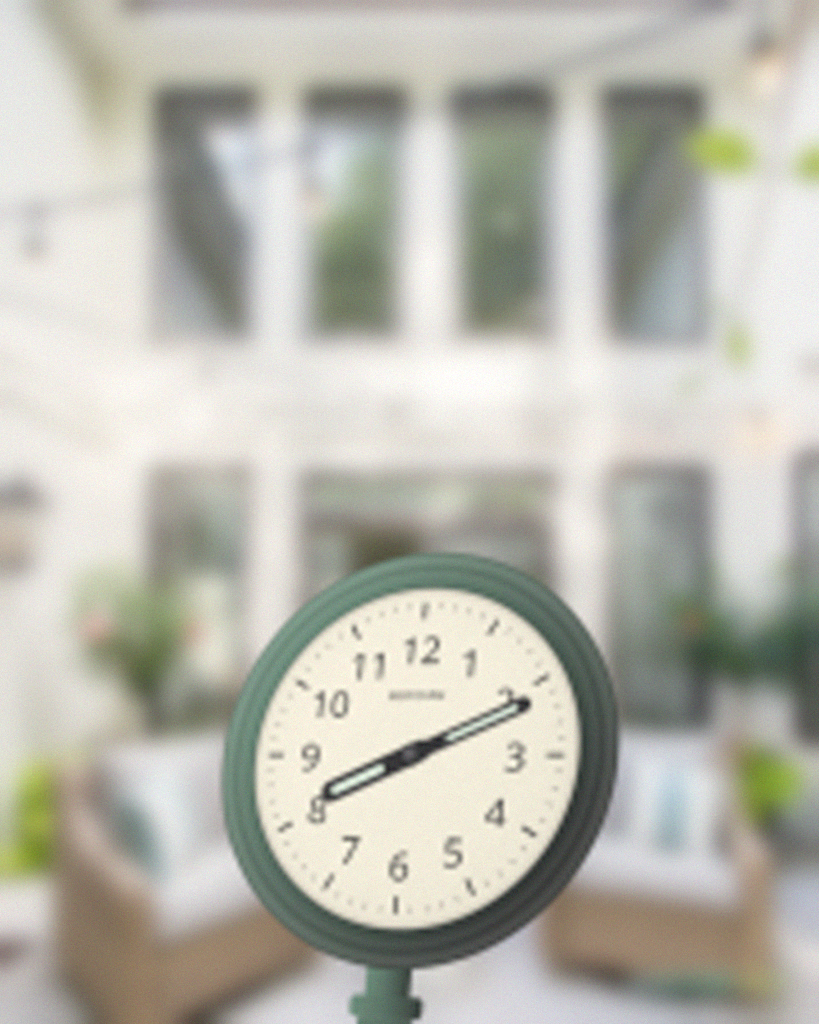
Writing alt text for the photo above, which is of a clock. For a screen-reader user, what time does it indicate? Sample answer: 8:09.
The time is 8:11
